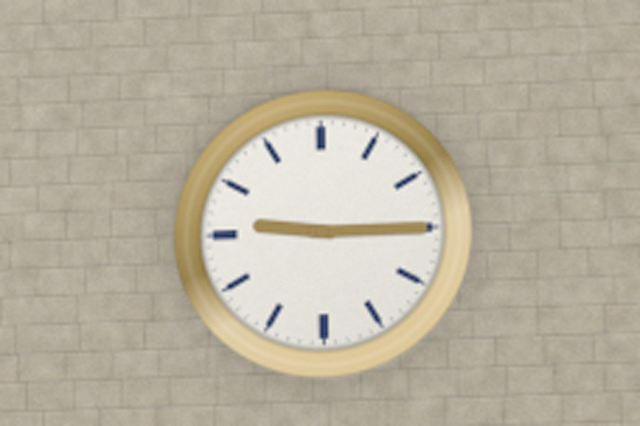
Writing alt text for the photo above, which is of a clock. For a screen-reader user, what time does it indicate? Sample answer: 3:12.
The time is 9:15
